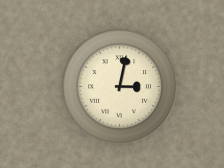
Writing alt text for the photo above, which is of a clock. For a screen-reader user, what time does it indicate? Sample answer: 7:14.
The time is 3:02
